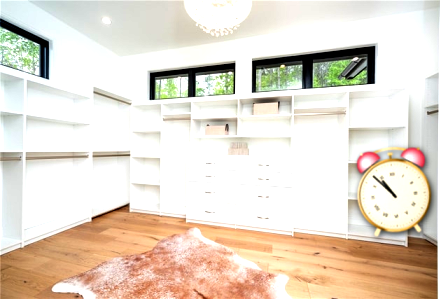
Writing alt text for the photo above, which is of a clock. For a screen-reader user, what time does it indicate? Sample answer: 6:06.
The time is 10:53
